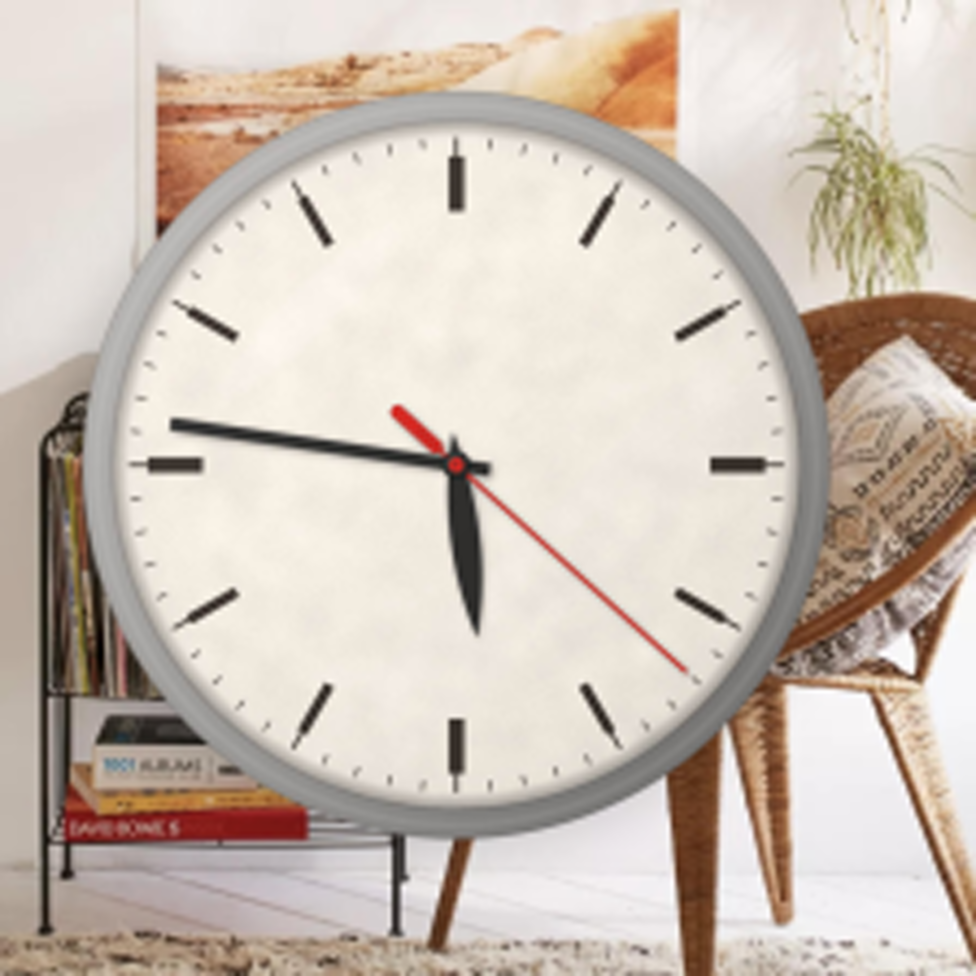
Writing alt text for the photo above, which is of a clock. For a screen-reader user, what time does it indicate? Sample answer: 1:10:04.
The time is 5:46:22
